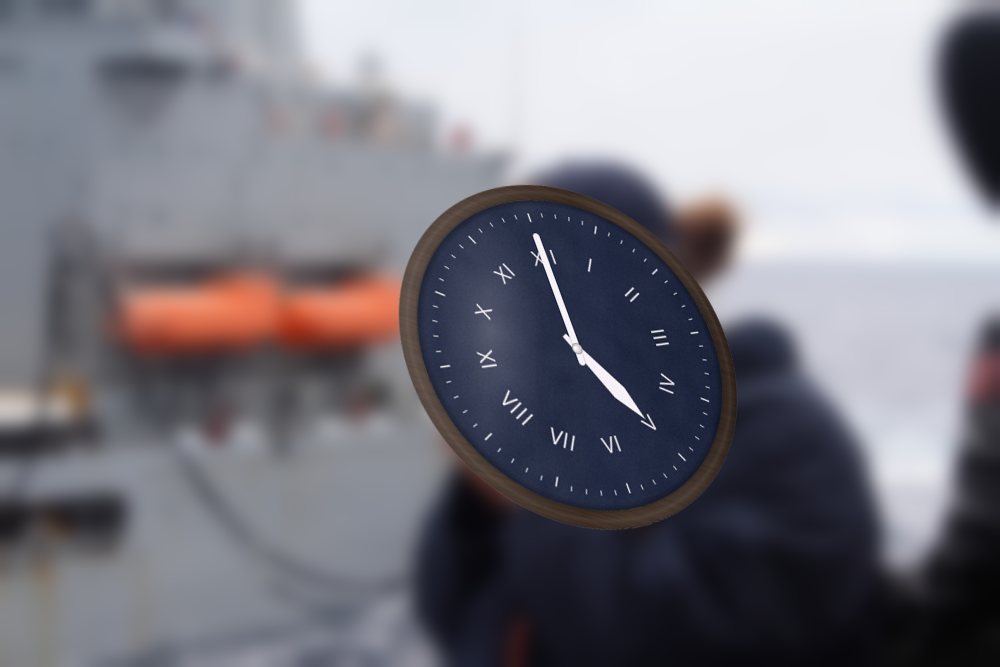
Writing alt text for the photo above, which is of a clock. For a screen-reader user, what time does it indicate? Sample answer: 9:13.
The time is 5:00
